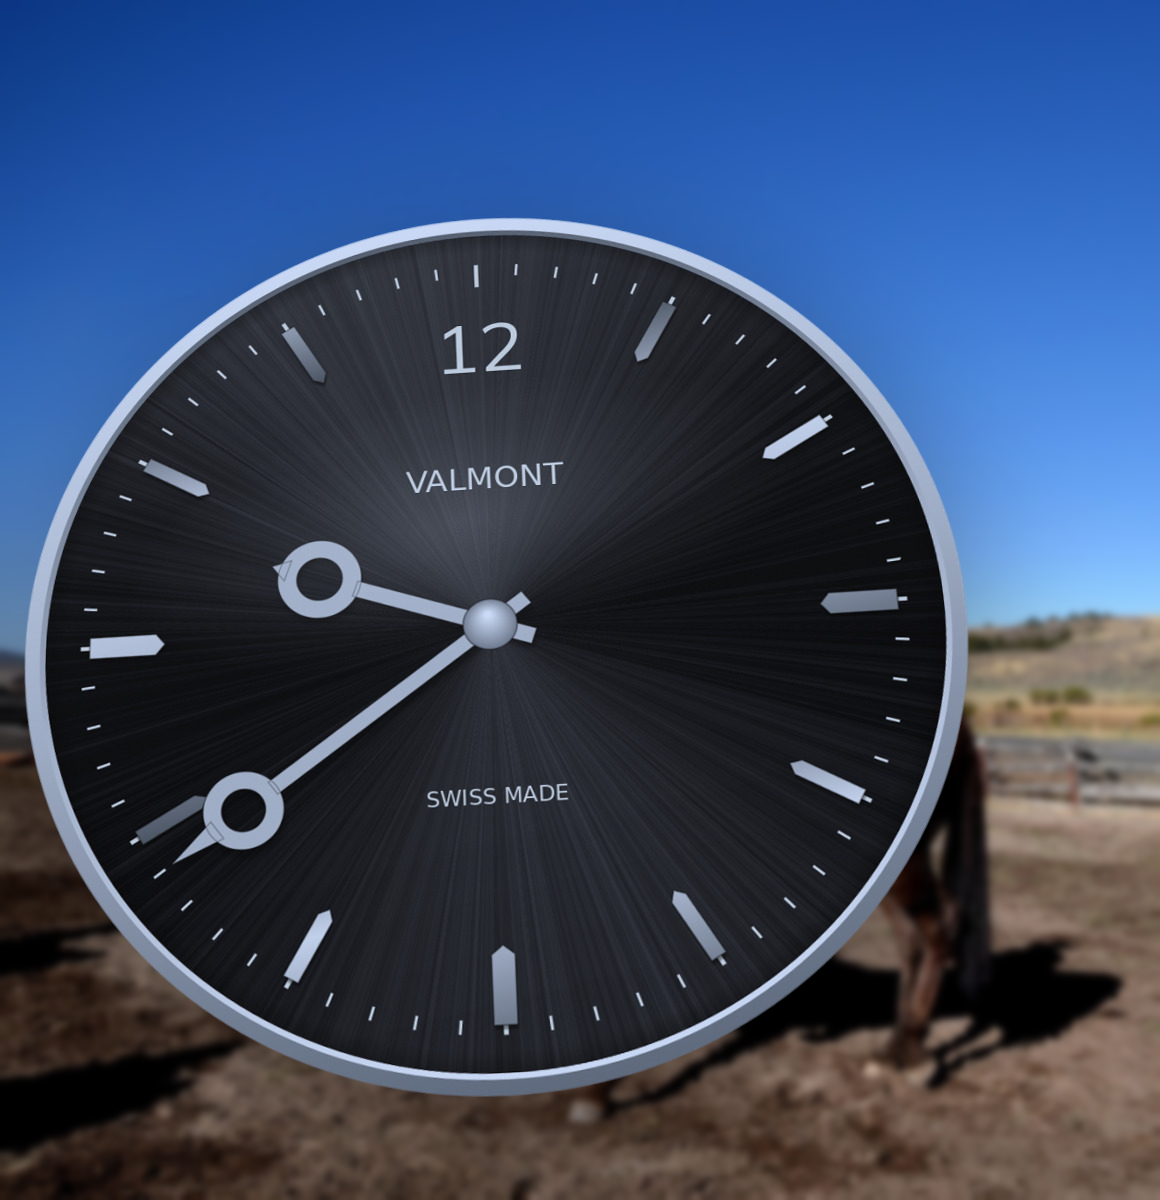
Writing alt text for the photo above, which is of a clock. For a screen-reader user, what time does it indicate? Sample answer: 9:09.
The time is 9:39
